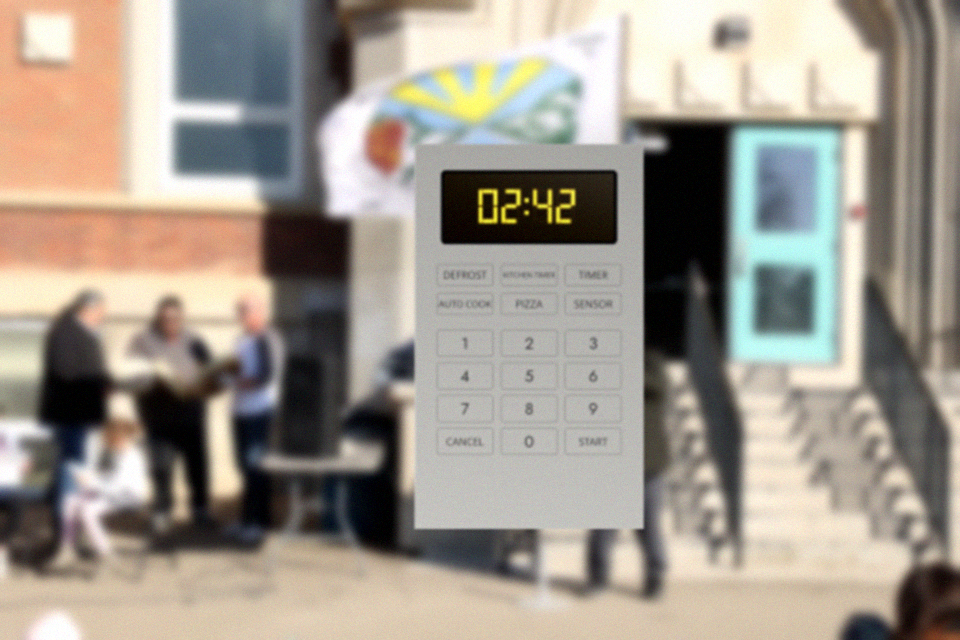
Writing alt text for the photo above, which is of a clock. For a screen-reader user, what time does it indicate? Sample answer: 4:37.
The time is 2:42
